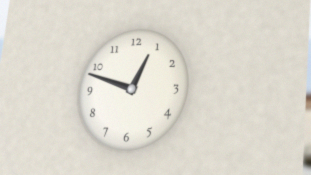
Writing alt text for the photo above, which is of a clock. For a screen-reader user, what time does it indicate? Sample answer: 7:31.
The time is 12:48
